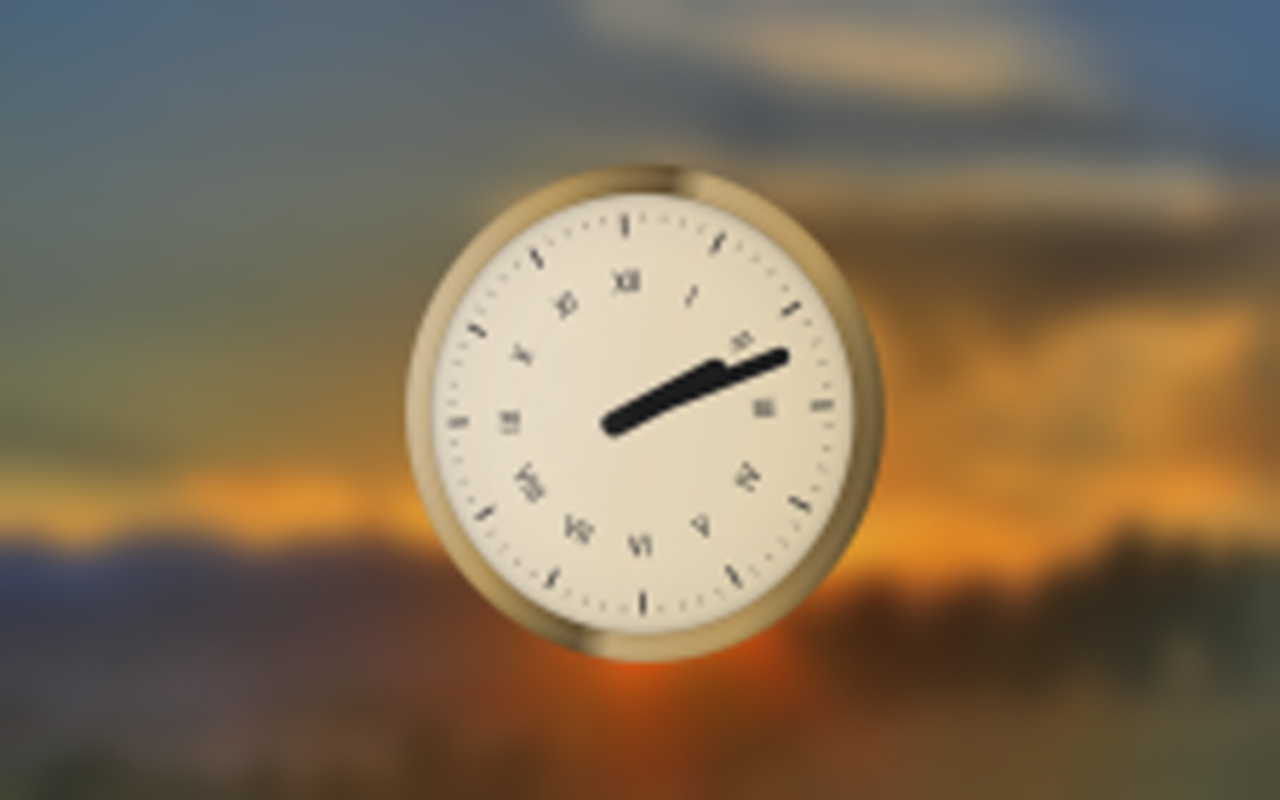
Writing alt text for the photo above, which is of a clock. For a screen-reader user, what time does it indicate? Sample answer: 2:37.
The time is 2:12
